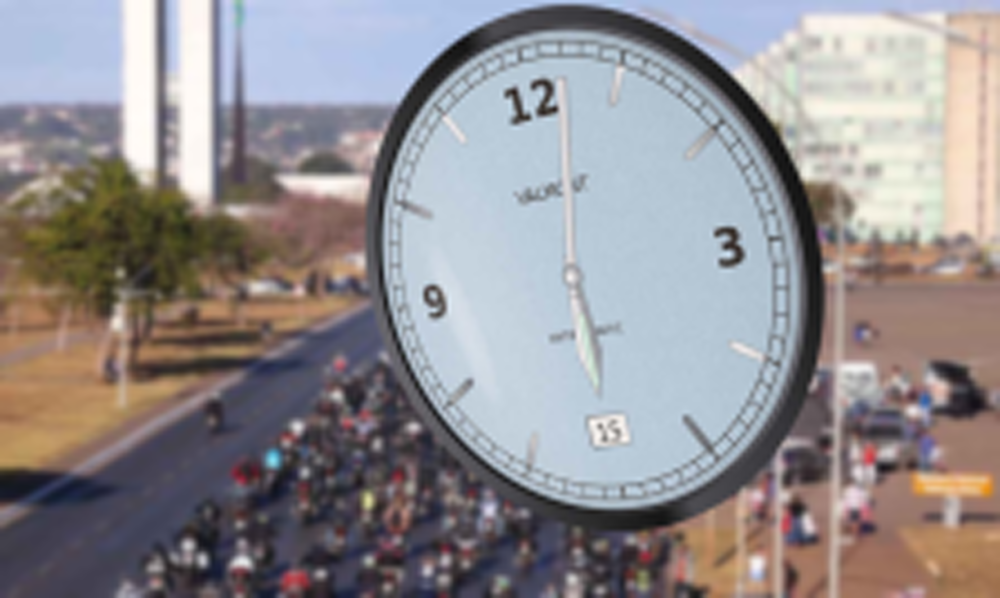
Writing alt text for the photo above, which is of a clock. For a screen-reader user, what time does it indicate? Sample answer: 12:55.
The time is 6:02
